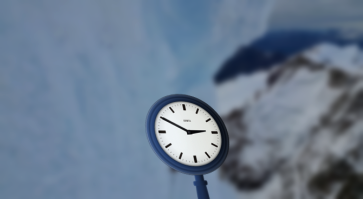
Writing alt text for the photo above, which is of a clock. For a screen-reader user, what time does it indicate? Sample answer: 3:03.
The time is 2:50
